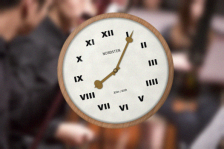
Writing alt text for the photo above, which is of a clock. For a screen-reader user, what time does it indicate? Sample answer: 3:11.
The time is 8:06
